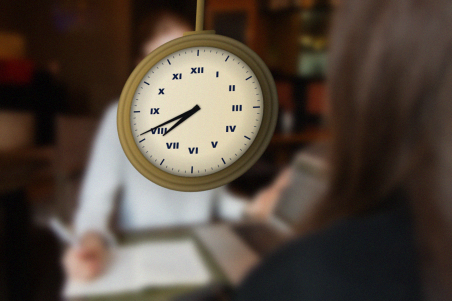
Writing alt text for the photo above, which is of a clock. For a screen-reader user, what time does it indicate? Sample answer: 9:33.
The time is 7:41
